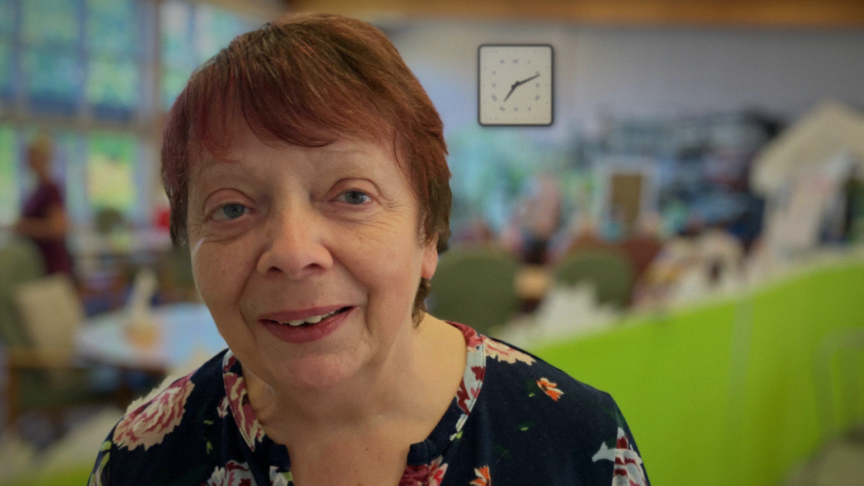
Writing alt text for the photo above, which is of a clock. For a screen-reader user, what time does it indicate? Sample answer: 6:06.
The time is 7:11
